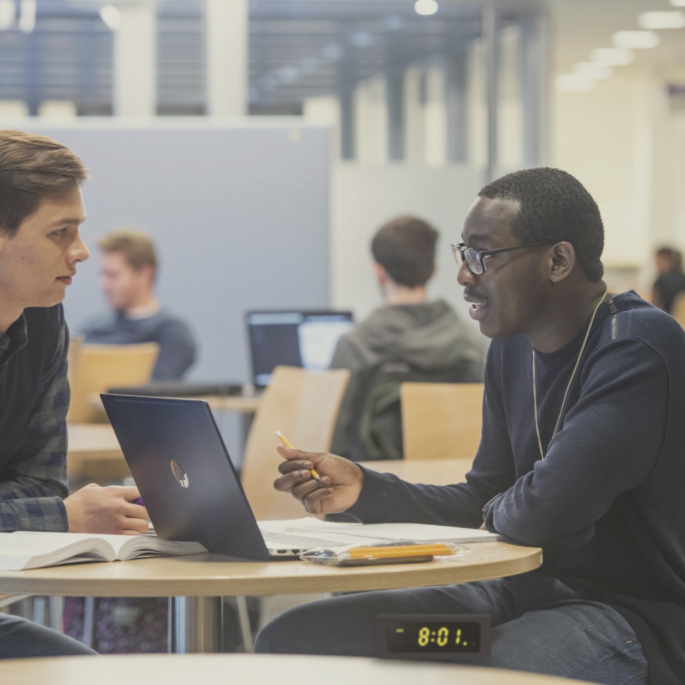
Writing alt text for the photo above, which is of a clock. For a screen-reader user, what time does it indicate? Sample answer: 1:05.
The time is 8:01
